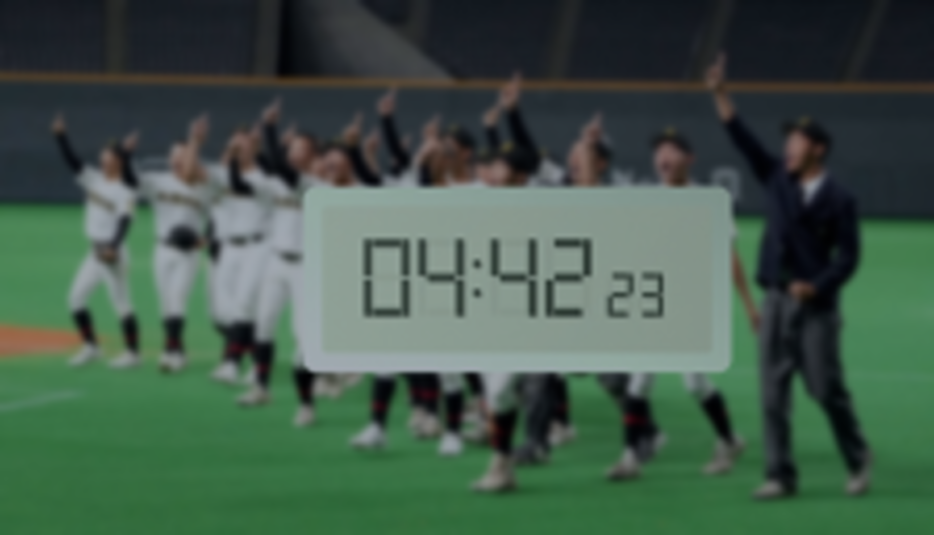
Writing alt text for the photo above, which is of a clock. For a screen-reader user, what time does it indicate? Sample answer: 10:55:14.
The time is 4:42:23
